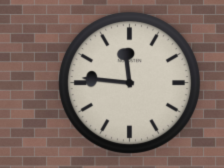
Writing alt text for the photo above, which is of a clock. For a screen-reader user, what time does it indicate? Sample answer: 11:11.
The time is 11:46
